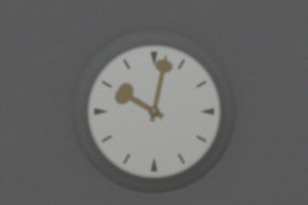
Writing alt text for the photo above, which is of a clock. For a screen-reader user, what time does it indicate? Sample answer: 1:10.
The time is 10:02
